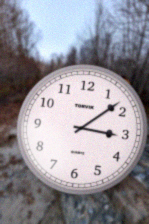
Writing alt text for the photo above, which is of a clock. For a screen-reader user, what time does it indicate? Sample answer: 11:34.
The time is 3:08
